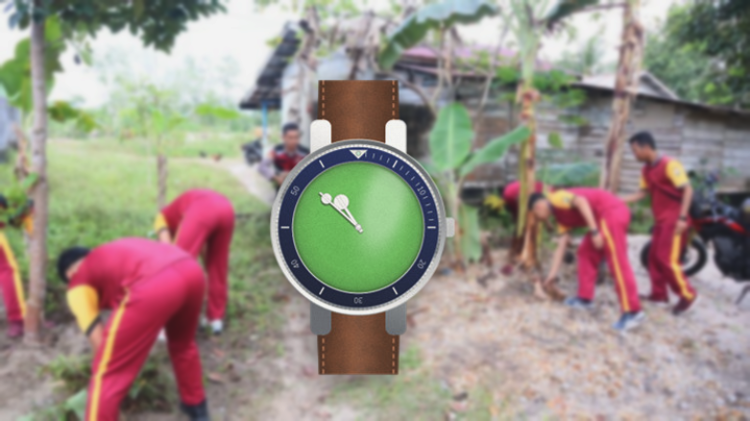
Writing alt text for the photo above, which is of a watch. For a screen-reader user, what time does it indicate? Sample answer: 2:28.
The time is 10:52
